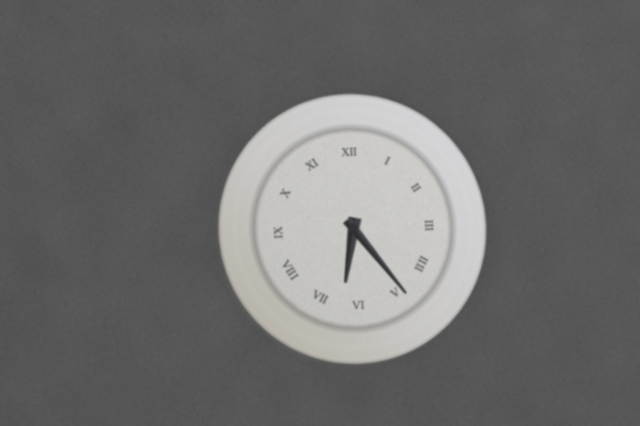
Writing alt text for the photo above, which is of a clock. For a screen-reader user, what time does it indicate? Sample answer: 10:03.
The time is 6:24
